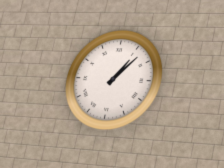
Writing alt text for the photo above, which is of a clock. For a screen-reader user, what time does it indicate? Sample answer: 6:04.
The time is 1:07
